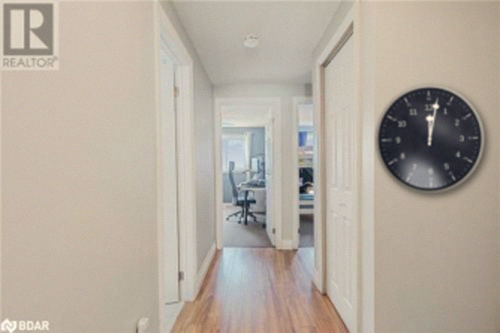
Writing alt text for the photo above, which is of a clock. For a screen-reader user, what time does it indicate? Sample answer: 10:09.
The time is 12:02
